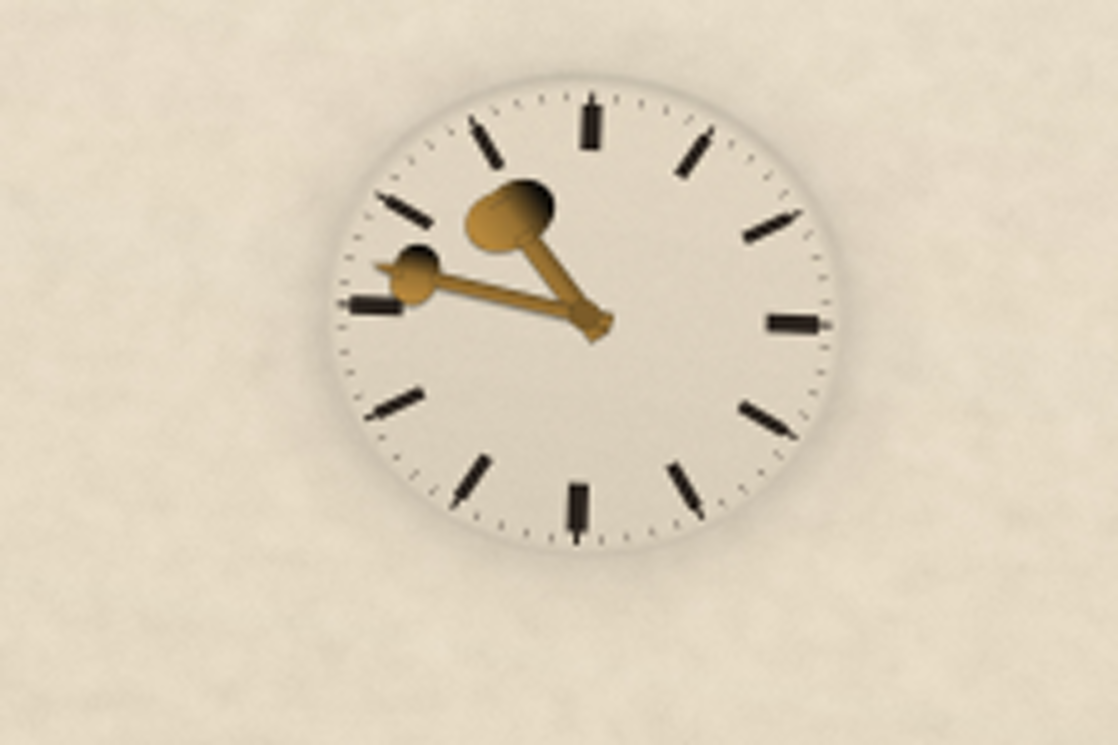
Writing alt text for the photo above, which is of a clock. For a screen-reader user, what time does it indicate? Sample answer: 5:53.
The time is 10:47
